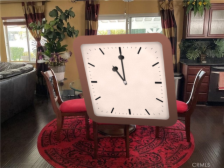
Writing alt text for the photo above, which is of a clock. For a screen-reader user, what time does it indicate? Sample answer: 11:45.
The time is 11:00
